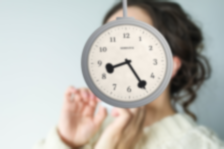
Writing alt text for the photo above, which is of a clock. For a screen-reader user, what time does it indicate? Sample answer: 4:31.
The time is 8:25
